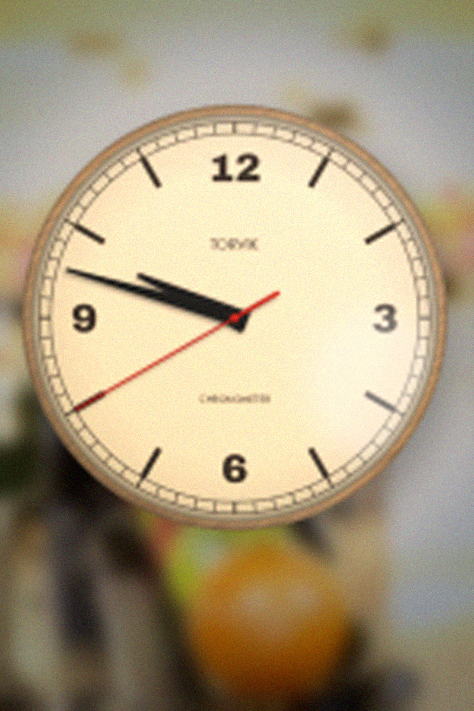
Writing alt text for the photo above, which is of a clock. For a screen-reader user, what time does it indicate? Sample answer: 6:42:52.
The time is 9:47:40
